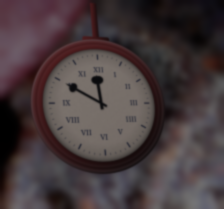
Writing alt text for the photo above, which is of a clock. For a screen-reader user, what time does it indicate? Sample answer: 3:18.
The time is 11:50
